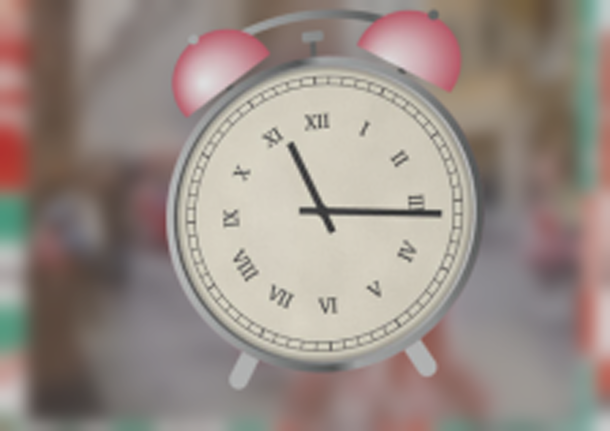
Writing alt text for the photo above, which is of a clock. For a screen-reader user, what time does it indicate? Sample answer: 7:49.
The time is 11:16
